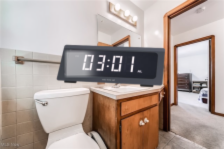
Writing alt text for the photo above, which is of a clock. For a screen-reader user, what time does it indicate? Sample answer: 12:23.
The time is 3:01
